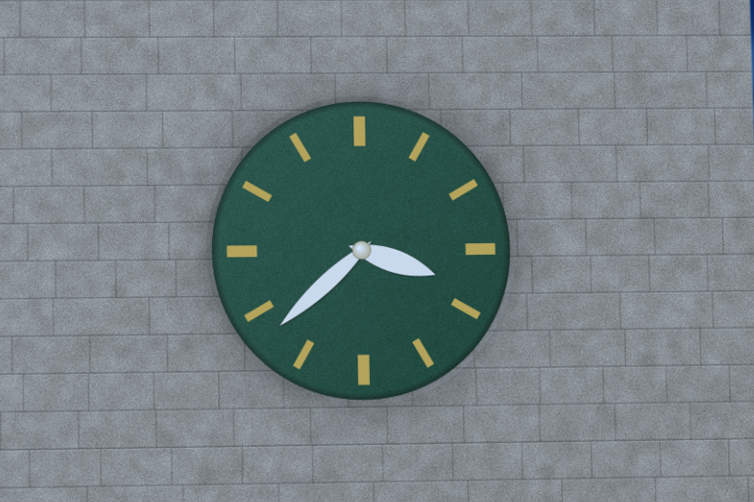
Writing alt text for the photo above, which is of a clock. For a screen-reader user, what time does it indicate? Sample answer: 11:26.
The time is 3:38
